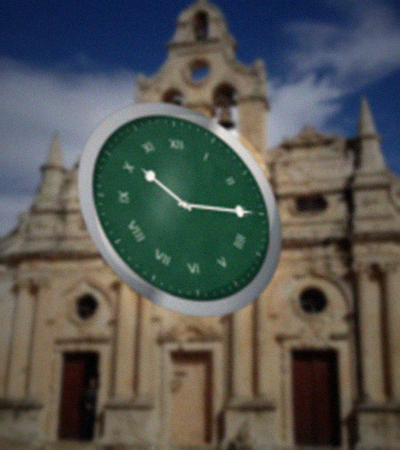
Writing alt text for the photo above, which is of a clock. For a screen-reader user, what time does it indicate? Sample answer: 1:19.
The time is 10:15
